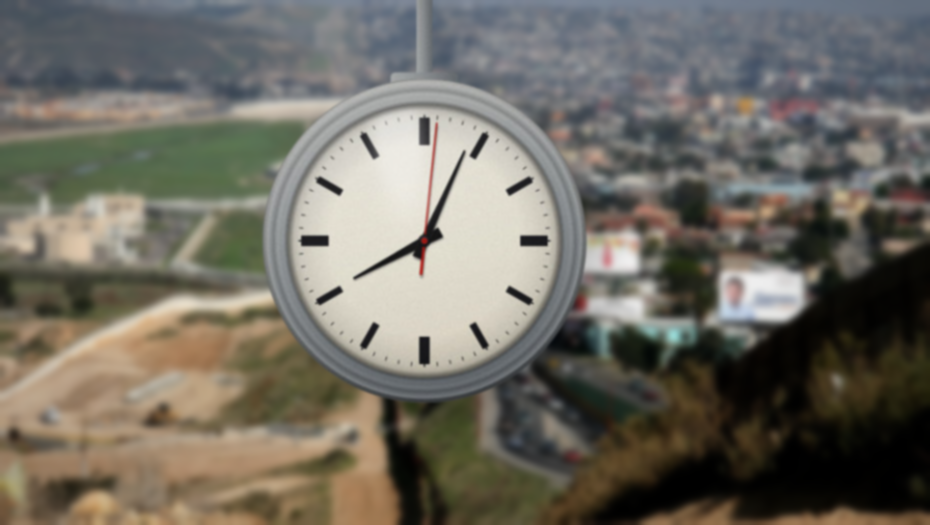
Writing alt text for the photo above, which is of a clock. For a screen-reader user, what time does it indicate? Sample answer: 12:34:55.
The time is 8:04:01
